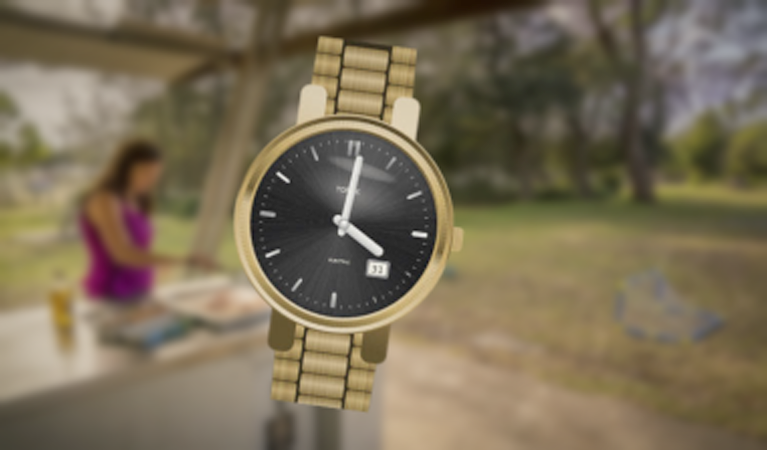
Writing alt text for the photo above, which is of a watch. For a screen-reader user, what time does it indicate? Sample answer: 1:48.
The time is 4:01
